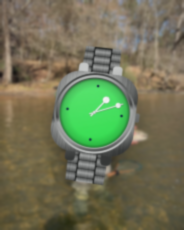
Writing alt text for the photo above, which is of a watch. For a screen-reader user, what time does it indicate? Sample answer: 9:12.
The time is 1:11
